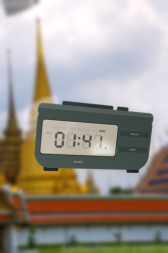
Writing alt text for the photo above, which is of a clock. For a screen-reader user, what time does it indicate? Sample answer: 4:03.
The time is 1:41
